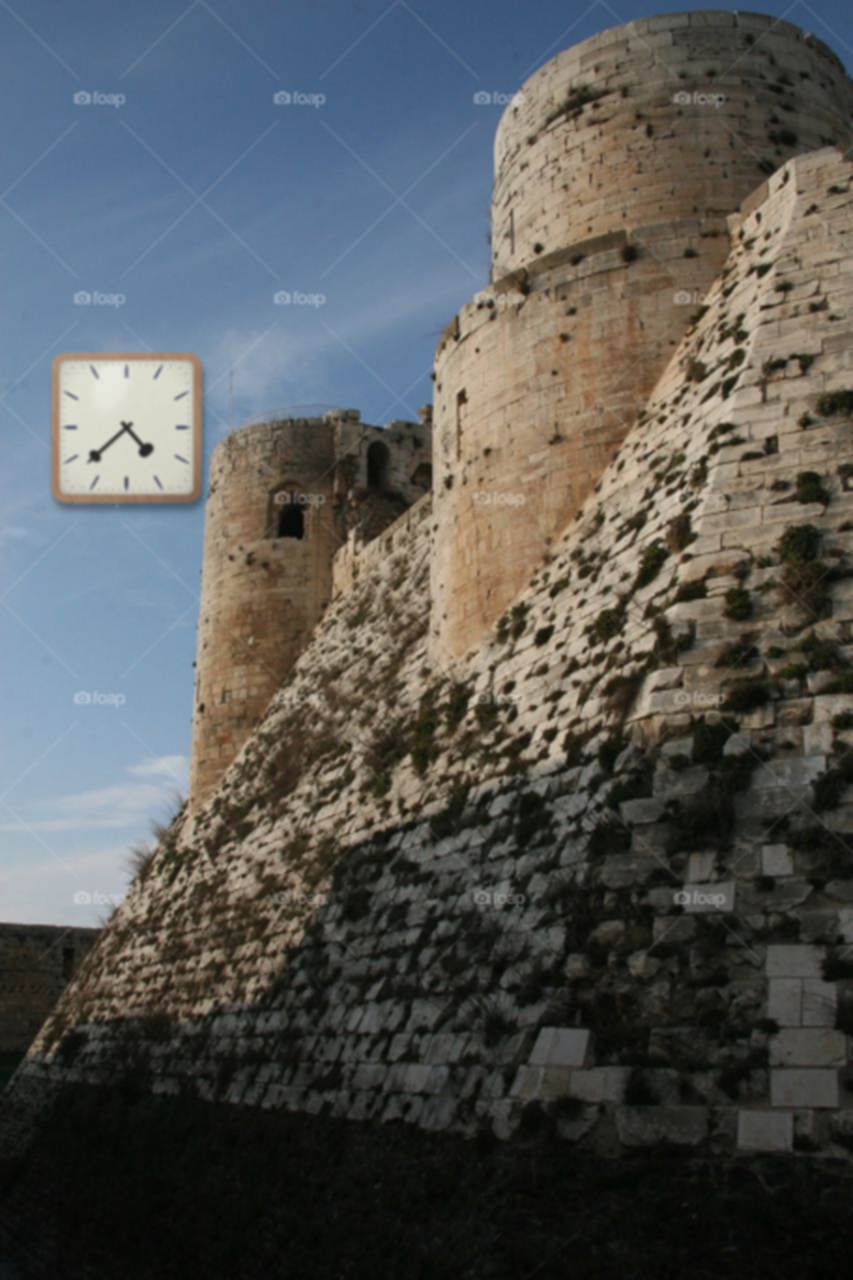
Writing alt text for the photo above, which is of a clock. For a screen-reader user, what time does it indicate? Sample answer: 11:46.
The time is 4:38
